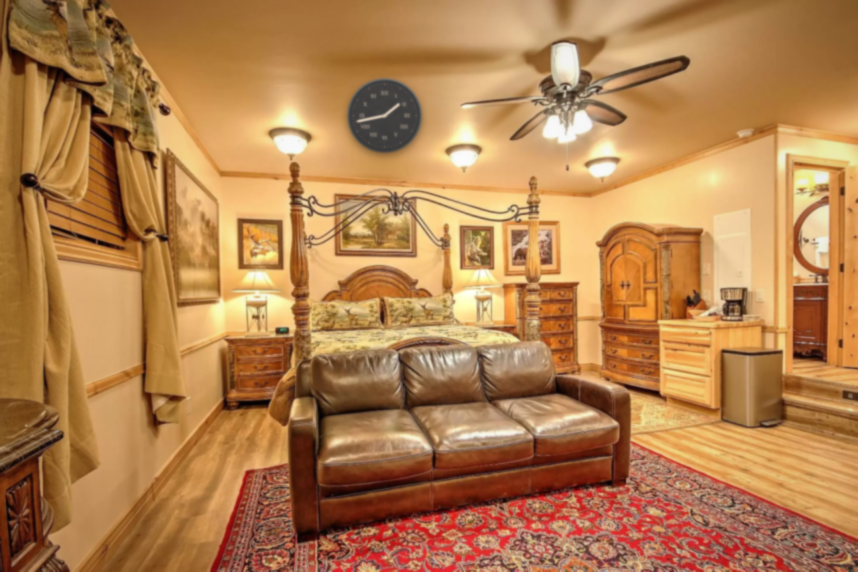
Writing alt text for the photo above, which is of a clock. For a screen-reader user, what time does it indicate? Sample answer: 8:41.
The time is 1:43
